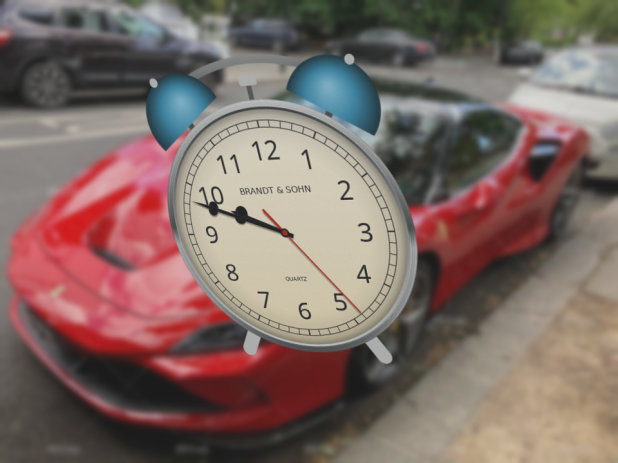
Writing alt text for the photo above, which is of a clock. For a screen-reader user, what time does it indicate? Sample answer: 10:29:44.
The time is 9:48:24
